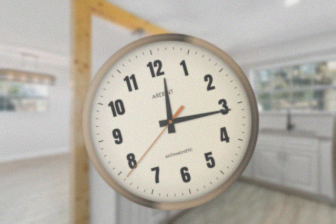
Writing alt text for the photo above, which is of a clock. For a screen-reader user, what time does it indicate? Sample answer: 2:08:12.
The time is 12:15:39
